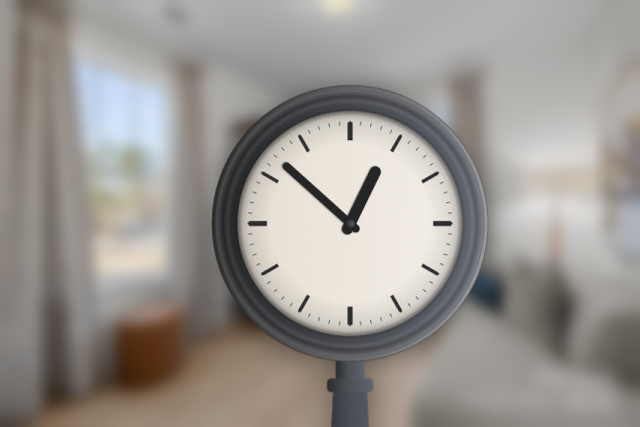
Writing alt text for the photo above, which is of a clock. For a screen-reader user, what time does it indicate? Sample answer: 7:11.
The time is 12:52
